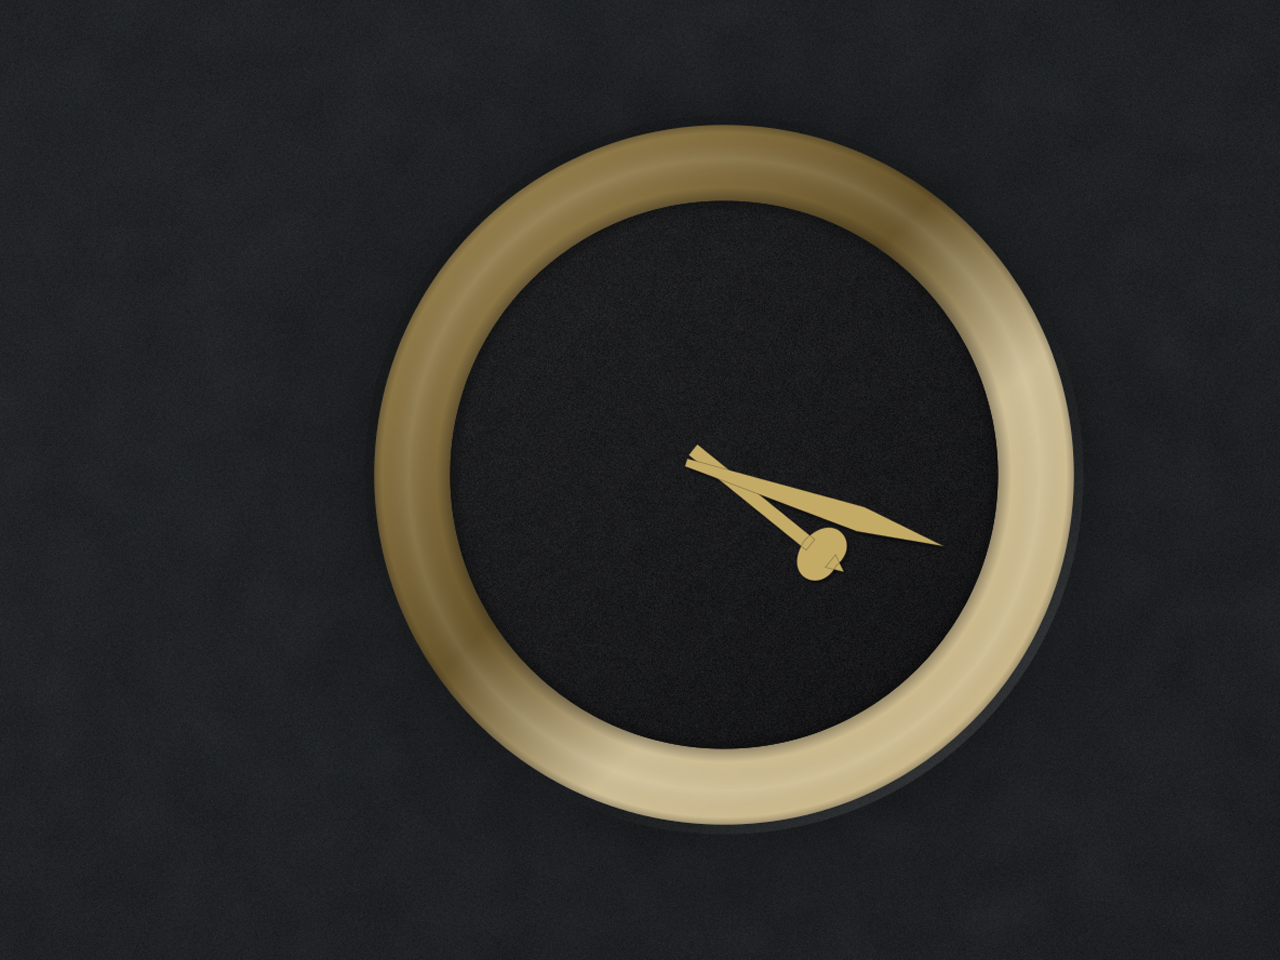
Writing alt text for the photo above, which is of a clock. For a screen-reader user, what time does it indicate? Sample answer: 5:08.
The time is 4:18
